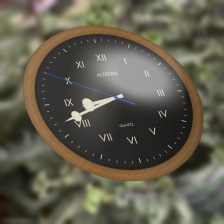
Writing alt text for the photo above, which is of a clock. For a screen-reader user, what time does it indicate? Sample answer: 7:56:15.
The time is 8:41:50
